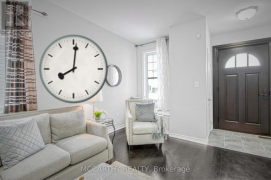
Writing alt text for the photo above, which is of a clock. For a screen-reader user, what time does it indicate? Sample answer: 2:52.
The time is 8:01
